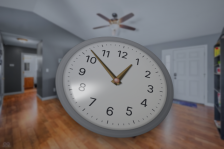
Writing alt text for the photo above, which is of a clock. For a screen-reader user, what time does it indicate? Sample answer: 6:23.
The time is 12:52
